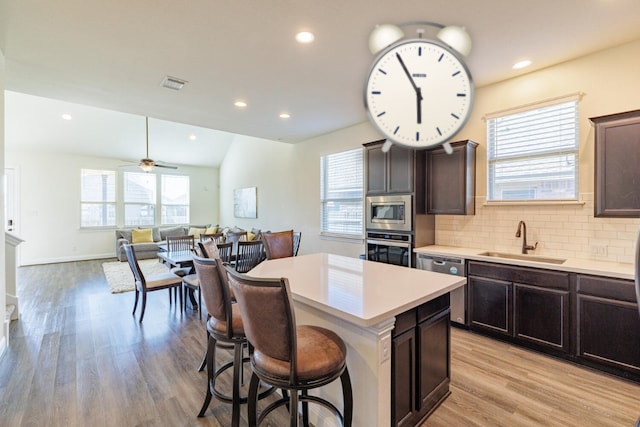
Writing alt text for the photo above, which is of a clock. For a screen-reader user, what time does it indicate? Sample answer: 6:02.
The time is 5:55
